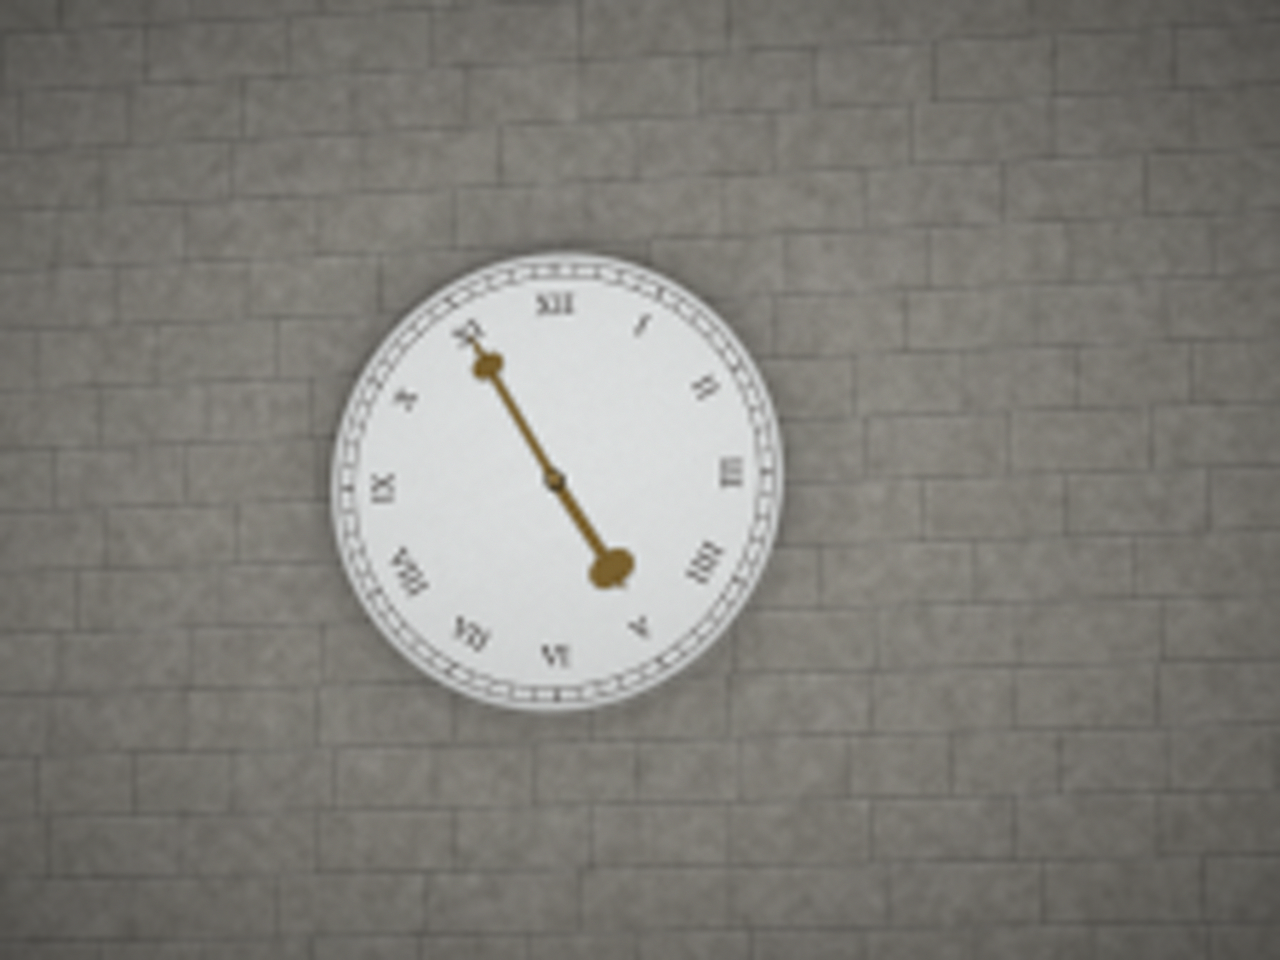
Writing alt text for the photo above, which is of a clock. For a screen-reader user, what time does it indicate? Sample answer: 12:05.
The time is 4:55
